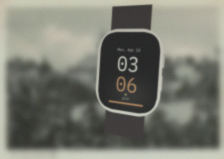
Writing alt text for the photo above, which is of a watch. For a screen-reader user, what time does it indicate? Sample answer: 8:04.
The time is 3:06
